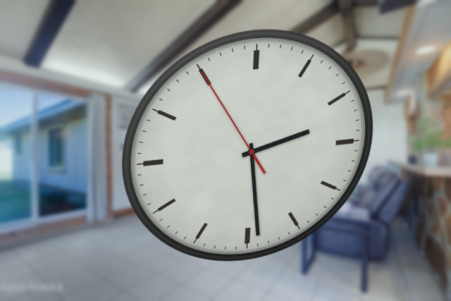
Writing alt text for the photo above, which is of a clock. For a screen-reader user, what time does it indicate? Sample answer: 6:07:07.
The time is 2:28:55
